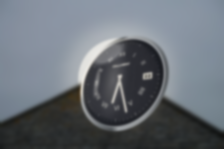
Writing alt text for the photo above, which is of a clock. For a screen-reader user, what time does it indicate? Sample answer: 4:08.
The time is 6:27
